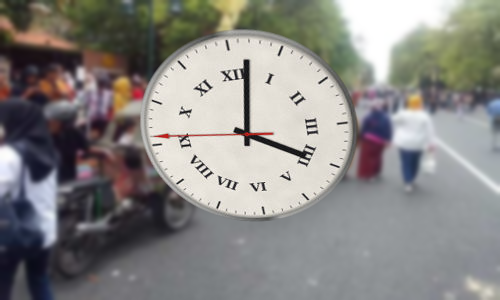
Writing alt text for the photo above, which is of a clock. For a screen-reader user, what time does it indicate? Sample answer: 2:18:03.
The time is 4:01:46
